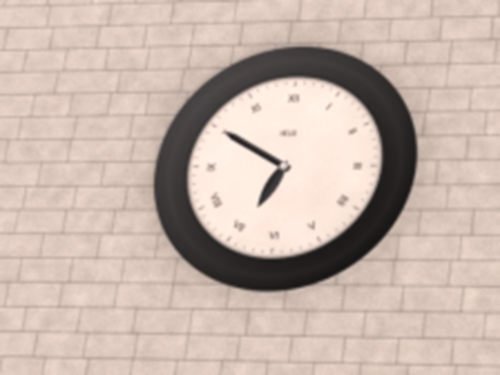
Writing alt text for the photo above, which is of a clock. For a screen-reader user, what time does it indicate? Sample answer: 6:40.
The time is 6:50
